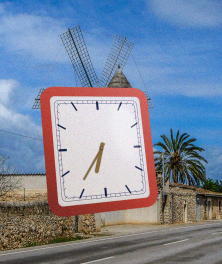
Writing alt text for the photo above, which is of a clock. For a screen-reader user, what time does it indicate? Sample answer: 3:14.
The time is 6:36
